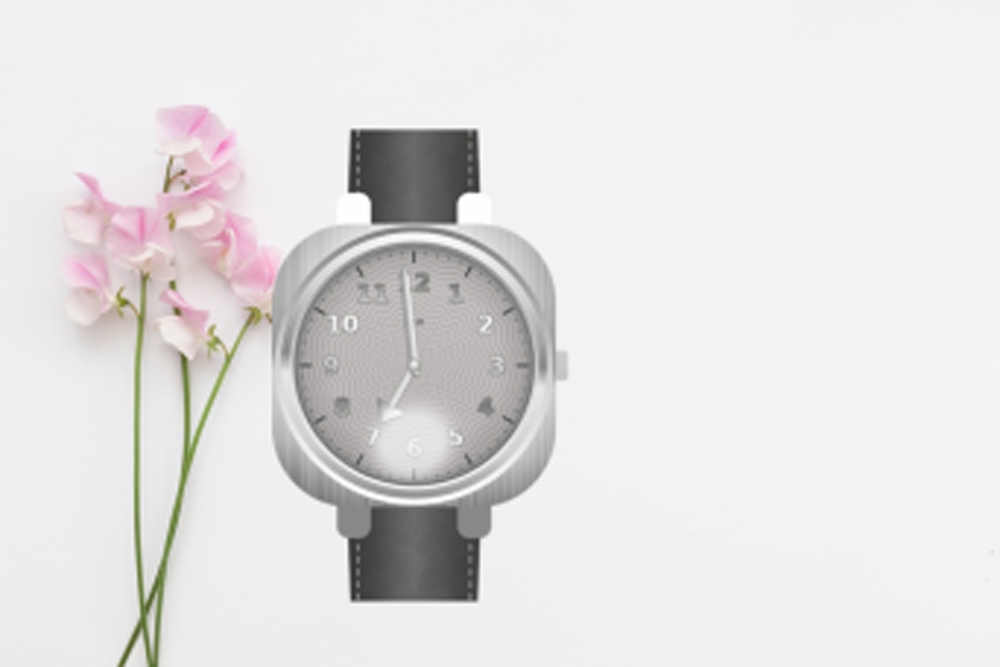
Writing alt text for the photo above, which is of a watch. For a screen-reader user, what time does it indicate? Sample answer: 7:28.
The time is 6:59
